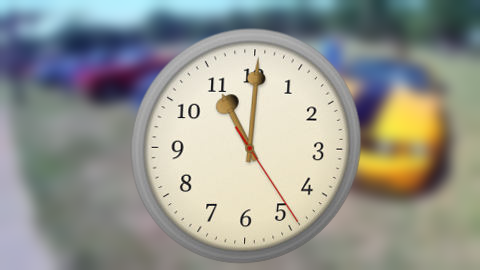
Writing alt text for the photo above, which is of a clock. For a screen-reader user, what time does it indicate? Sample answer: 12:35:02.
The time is 11:00:24
